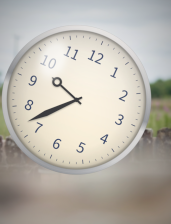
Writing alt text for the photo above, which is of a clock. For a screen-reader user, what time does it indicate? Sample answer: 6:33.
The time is 9:37
